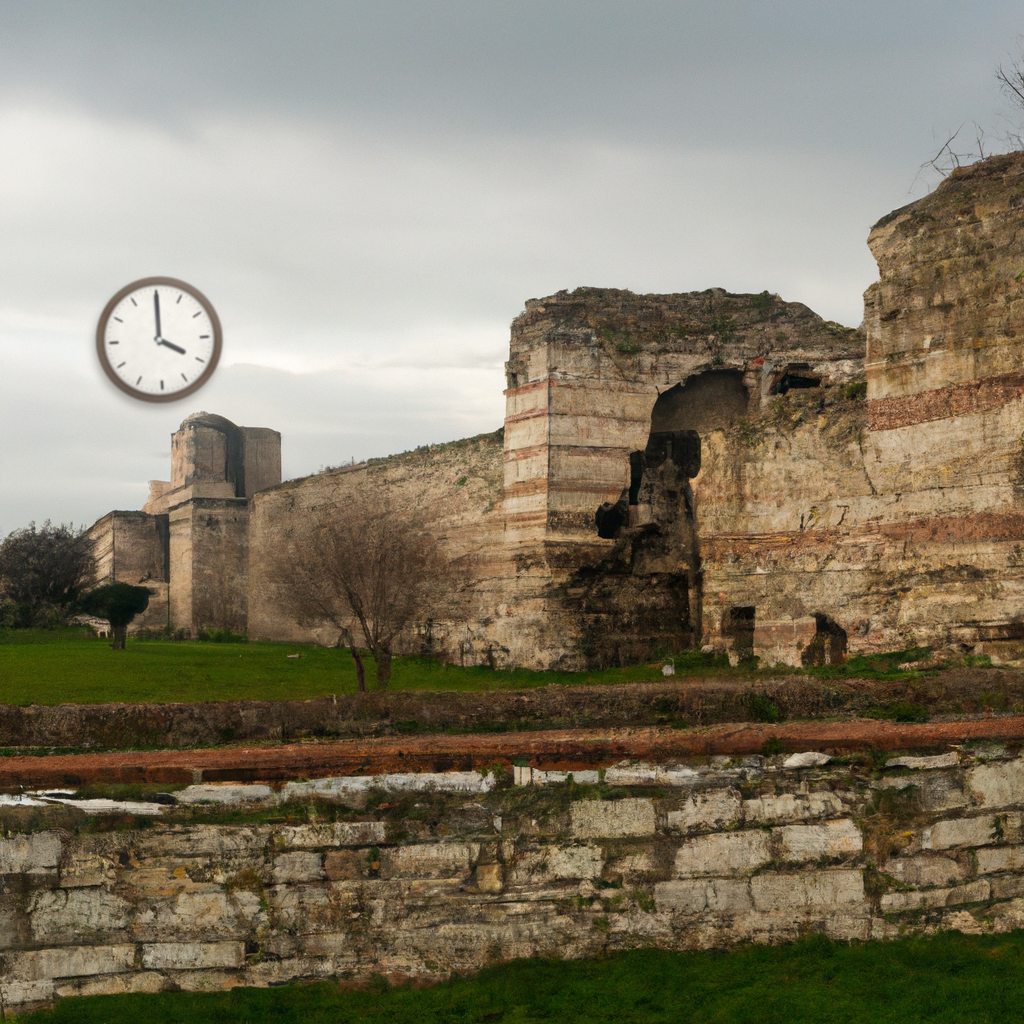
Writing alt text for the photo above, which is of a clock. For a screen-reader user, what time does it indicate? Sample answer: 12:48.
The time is 4:00
